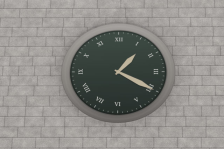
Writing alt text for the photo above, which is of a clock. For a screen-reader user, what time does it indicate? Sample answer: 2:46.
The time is 1:20
